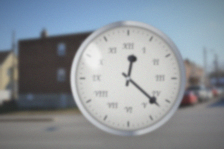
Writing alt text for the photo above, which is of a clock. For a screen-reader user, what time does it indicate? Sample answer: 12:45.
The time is 12:22
